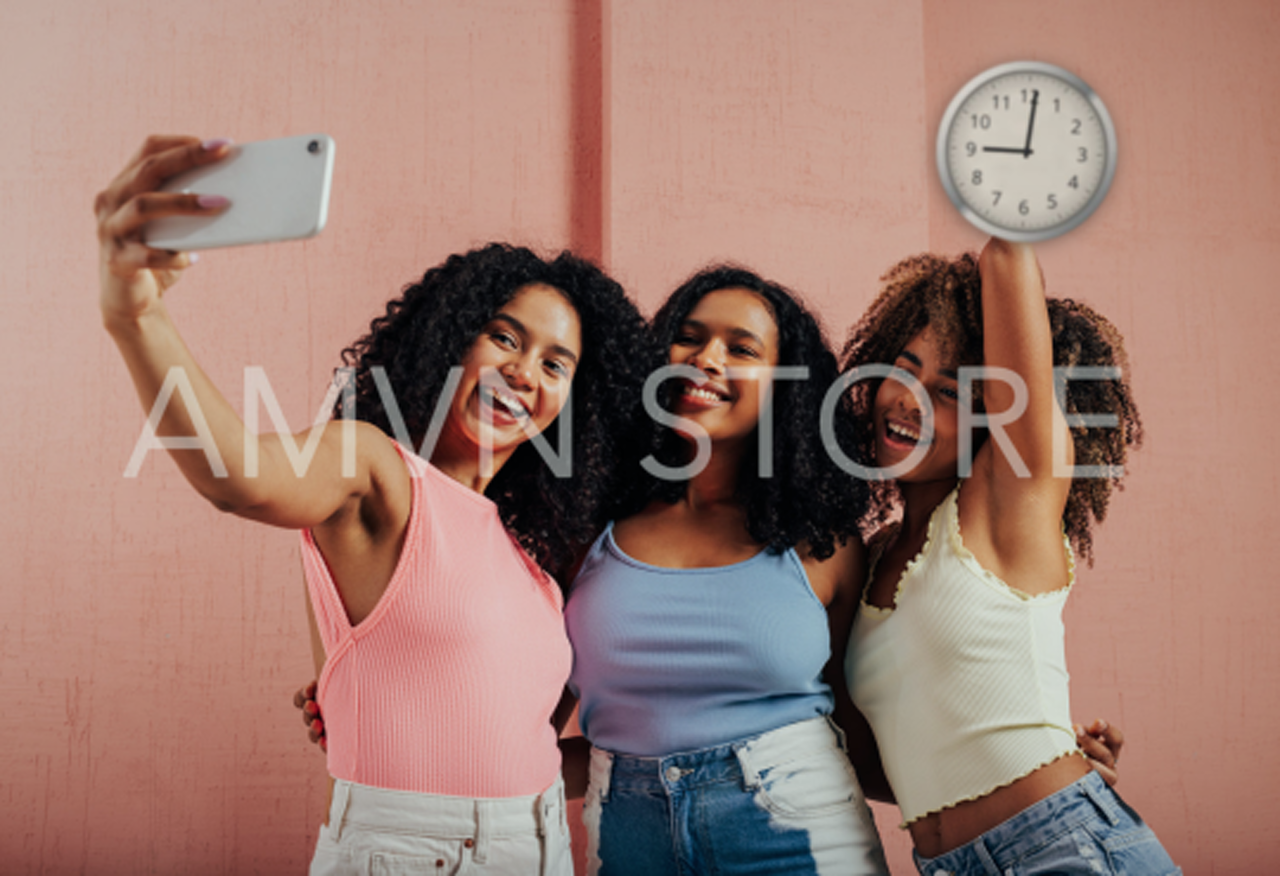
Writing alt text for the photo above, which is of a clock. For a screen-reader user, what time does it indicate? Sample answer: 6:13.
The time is 9:01
